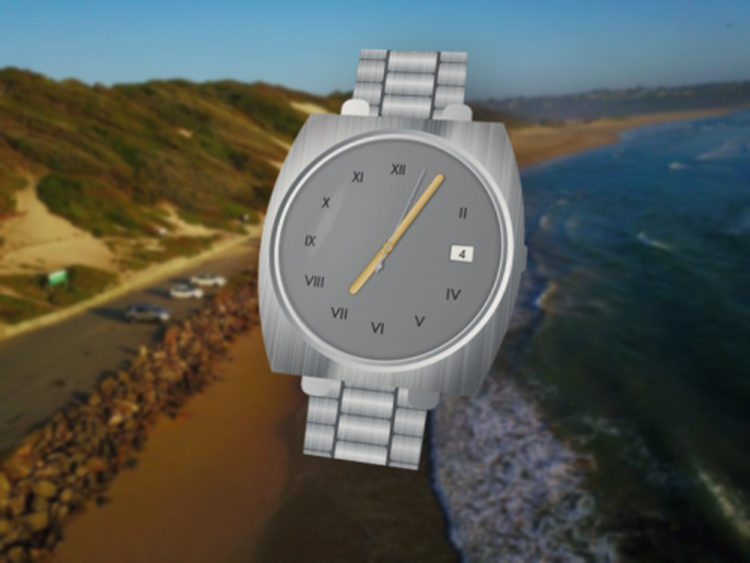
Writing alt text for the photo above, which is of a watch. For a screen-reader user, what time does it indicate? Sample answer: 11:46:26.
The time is 7:05:03
